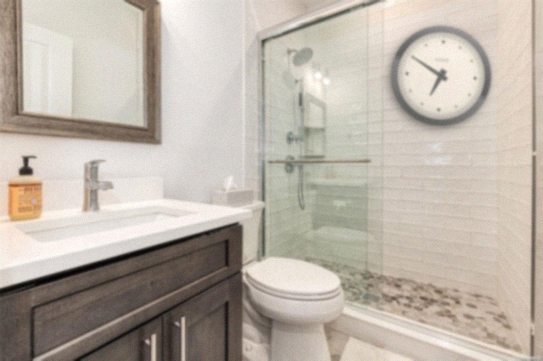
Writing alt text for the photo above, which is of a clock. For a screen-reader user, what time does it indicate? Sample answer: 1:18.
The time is 6:50
